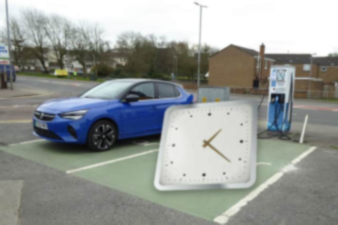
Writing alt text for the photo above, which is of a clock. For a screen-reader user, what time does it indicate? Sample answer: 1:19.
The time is 1:22
